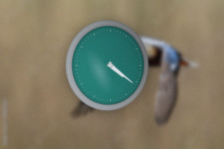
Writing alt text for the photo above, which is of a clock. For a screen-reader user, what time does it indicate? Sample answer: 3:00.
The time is 4:21
